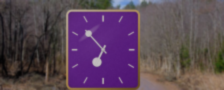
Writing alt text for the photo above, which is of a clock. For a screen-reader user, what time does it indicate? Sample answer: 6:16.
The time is 6:53
